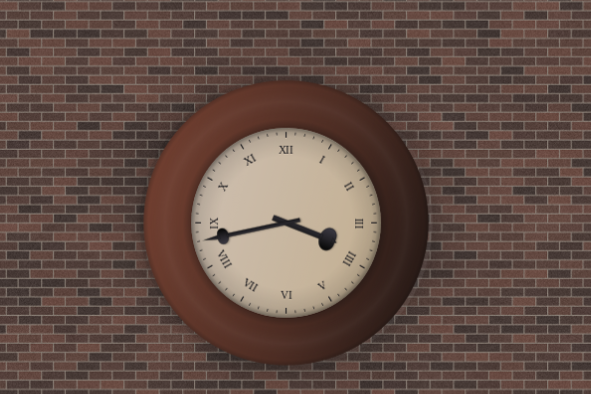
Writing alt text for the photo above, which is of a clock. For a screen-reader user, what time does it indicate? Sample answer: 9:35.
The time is 3:43
